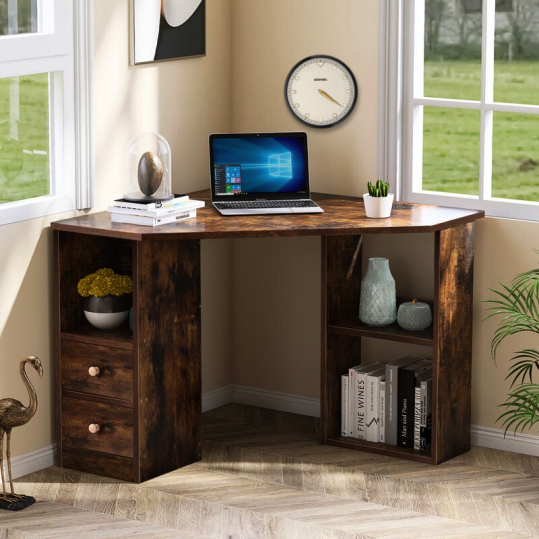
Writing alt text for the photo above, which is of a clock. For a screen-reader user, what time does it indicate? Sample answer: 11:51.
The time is 4:21
